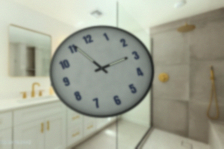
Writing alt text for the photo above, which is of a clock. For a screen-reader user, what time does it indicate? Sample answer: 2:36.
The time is 2:56
